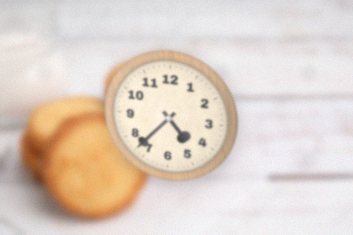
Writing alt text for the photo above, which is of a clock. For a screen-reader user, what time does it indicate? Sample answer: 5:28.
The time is 4:37
